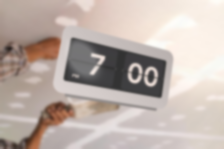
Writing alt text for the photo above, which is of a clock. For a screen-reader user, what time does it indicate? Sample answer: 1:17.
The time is 7:00
